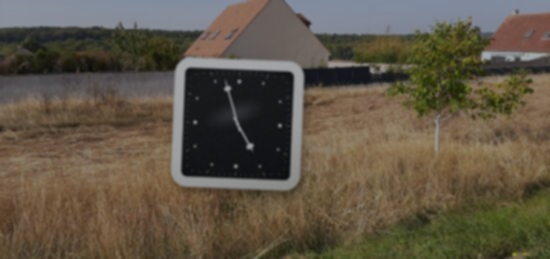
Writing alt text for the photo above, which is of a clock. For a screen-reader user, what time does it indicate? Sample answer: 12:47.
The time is 4:57
